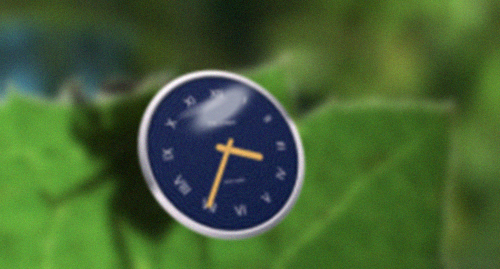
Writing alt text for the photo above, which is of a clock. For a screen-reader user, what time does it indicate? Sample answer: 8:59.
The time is 3:35
